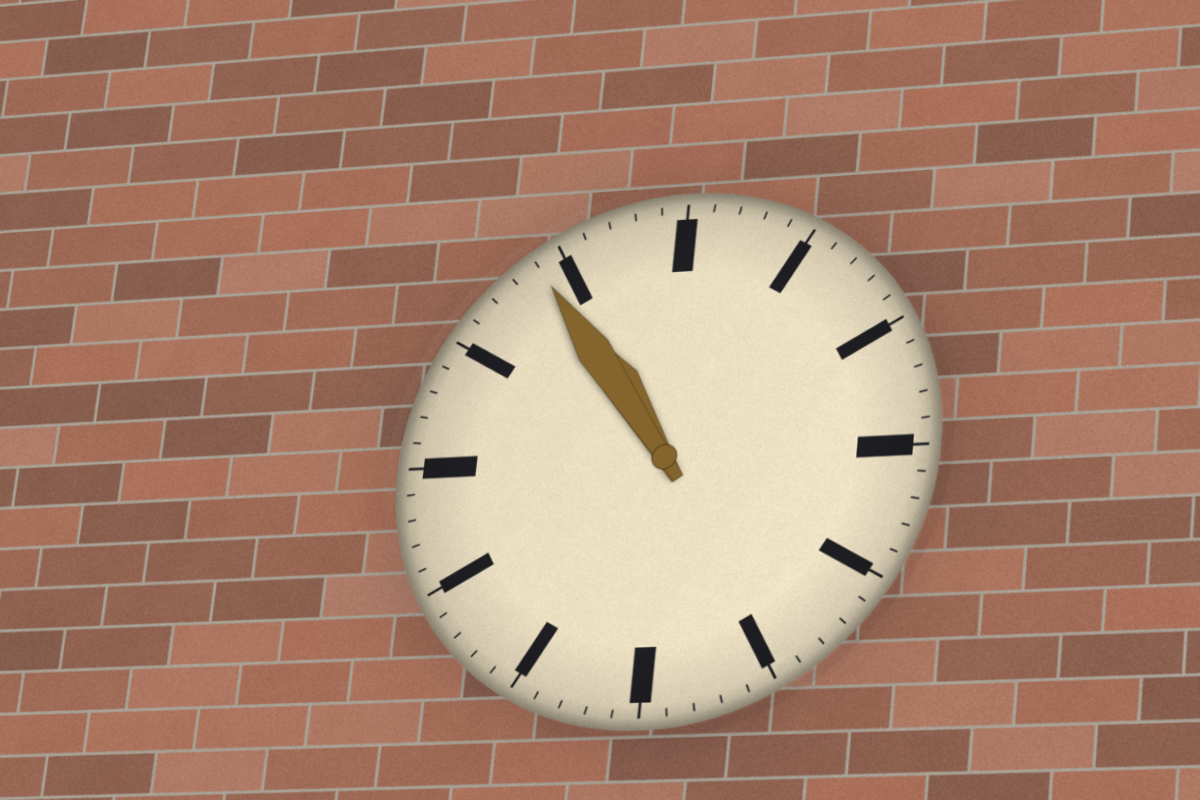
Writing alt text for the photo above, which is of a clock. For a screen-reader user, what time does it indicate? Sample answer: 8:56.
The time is 10:54
